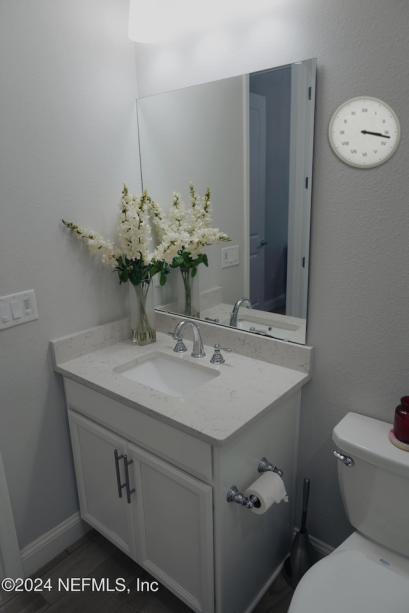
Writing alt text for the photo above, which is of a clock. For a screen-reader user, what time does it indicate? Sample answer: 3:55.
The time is 3:17
